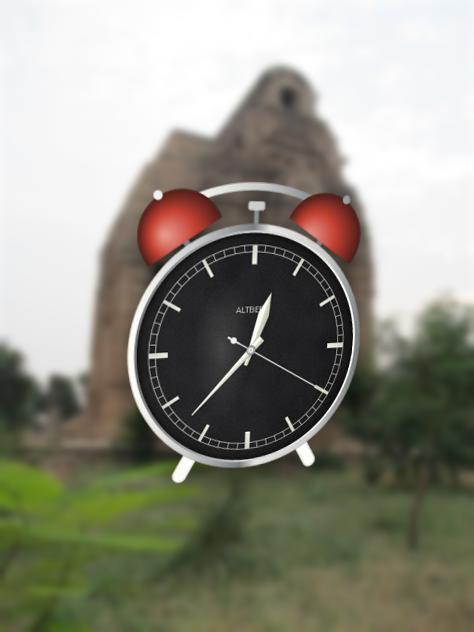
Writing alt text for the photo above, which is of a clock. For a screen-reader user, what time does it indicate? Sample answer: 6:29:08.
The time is 12:37:20
